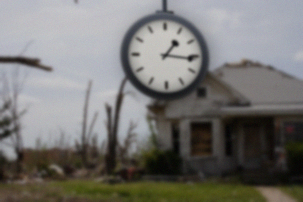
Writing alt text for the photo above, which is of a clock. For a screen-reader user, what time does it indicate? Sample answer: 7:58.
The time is 1:16
